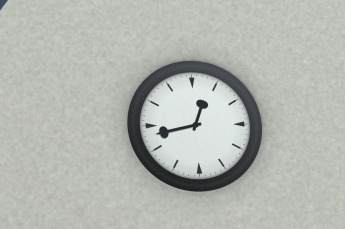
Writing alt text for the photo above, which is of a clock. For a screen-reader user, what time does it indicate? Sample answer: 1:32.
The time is 12:43
